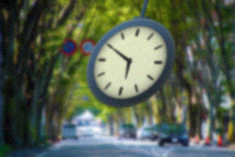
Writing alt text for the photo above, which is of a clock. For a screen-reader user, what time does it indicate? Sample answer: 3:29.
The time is 5:50
